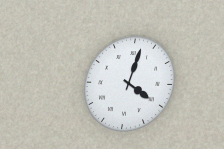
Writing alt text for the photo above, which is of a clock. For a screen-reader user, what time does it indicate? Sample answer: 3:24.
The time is 4:02
